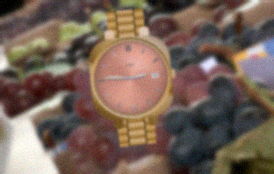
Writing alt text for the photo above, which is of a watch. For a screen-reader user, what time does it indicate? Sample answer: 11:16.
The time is 2:46
